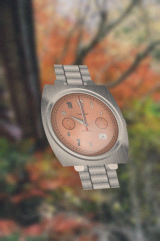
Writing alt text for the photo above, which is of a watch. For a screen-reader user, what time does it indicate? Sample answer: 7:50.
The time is 10:00
